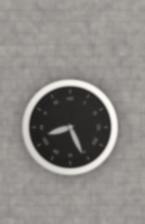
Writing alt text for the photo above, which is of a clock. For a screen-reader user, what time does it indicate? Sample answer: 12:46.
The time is 8:26
